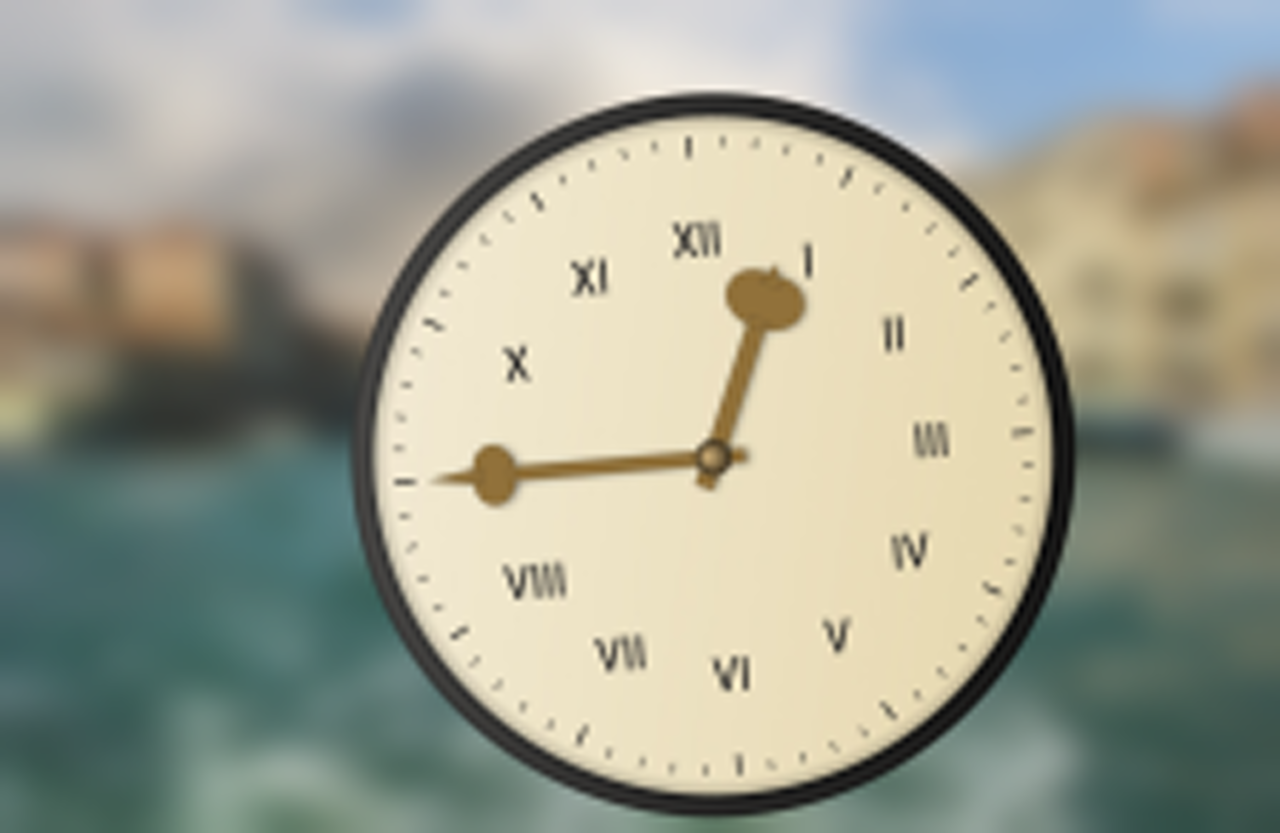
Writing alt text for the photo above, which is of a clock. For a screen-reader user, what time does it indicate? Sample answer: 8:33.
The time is 12:45
